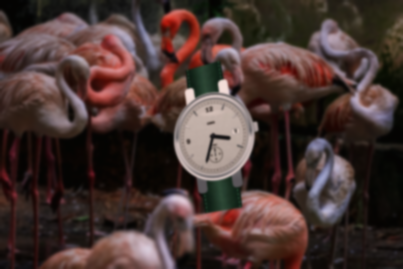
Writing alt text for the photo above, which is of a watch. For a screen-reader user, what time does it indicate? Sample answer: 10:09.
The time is 3:34
